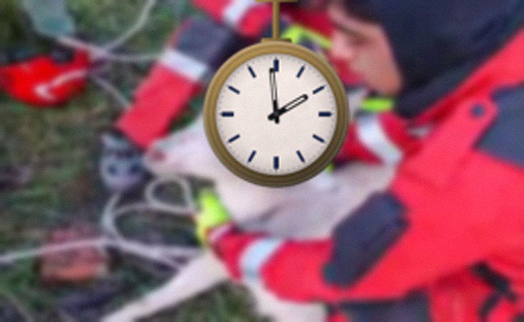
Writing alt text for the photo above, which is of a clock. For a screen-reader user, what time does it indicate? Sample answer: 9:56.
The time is 1:59
